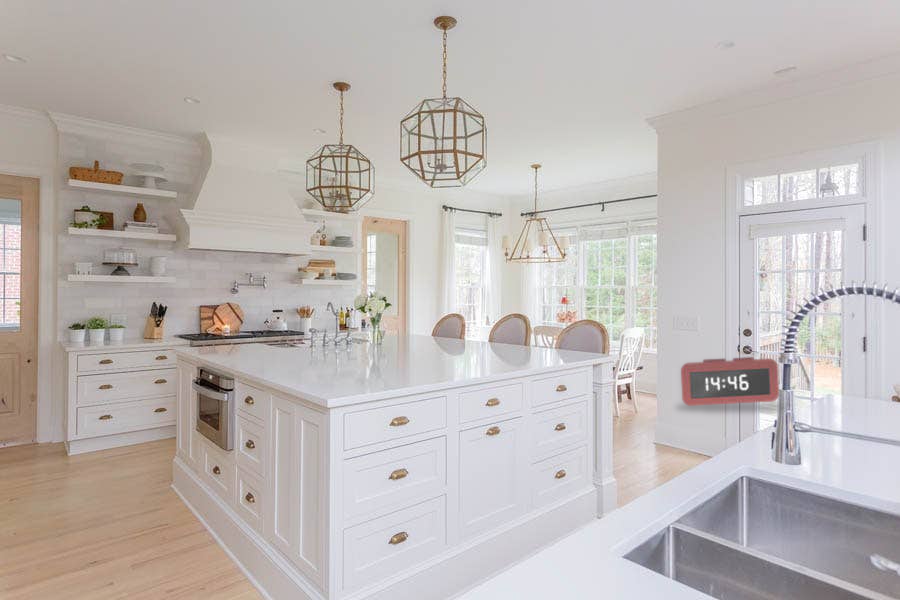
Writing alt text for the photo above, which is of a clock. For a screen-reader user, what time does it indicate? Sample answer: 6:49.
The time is 14:46
